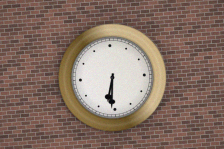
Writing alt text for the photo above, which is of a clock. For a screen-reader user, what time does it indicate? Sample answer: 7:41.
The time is 6:31
